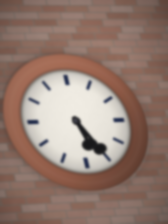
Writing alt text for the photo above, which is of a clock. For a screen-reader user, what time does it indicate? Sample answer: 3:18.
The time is 5:25
